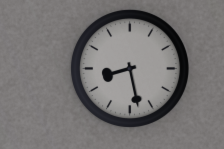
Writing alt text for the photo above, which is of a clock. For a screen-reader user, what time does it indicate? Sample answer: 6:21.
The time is 8:28
